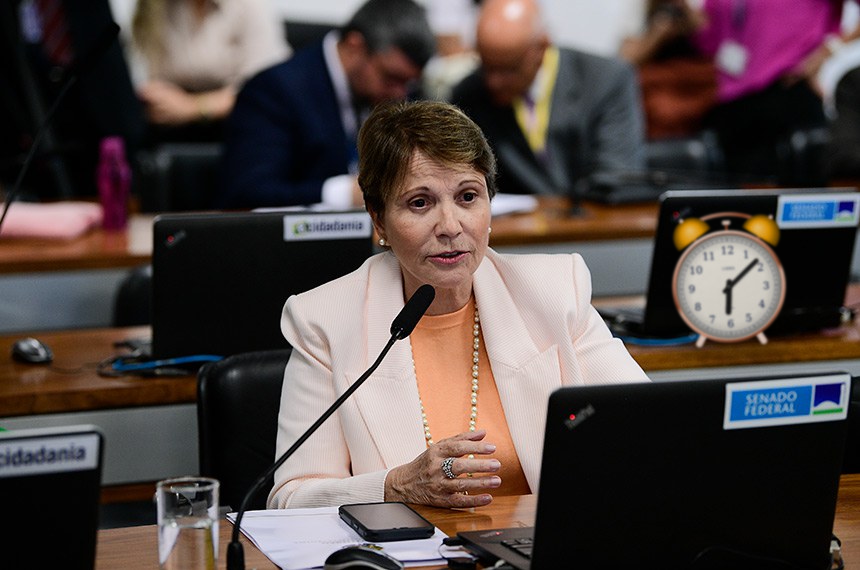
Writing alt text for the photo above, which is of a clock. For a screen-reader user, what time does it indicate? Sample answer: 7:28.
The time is 6:08
